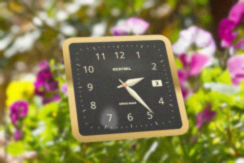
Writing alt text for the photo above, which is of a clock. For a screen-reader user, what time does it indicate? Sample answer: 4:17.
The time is 2:24
